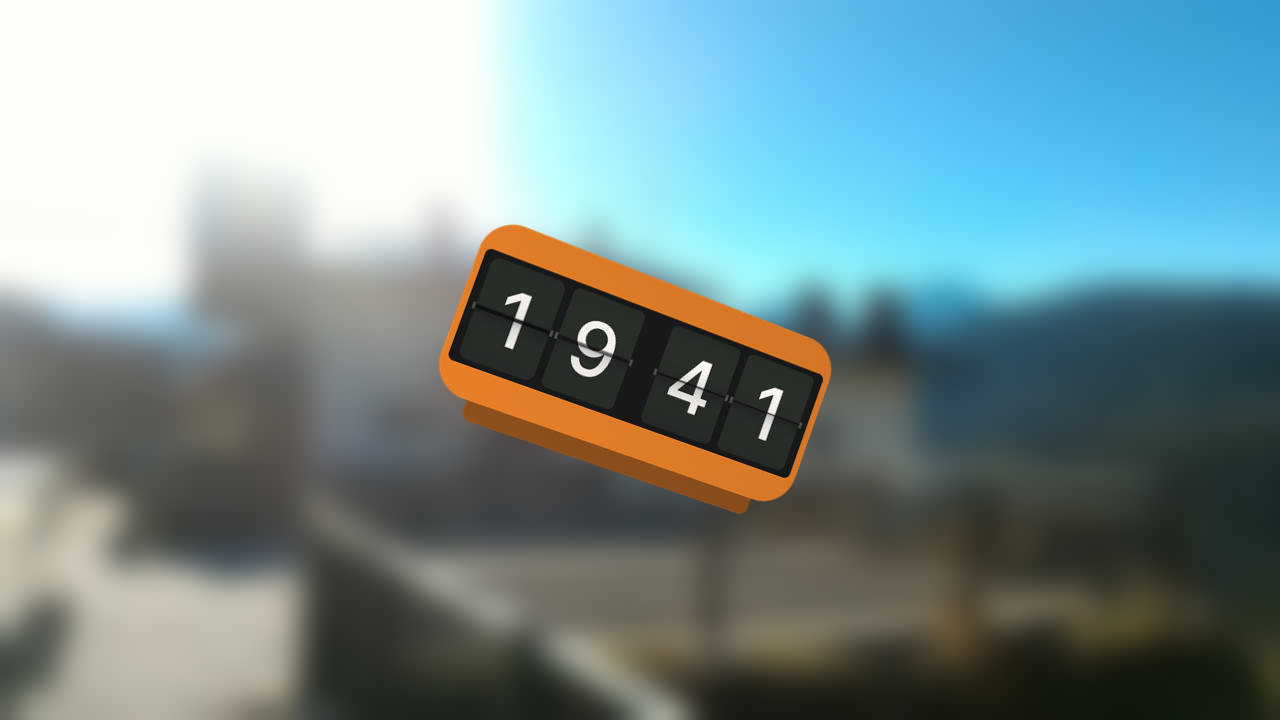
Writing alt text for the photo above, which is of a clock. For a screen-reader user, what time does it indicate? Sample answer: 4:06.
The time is 19:41
